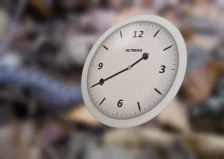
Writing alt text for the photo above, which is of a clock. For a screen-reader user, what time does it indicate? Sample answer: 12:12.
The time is 1:40
